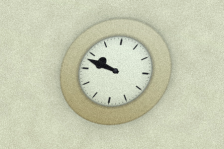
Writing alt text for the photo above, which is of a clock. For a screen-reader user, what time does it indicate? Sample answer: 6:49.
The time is 9:48
